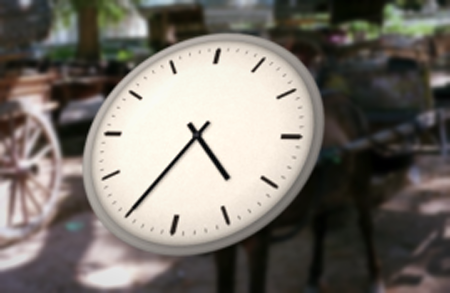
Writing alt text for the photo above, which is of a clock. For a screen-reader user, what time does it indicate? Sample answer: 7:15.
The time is 4:35
